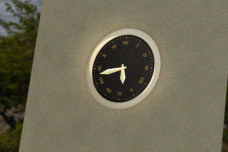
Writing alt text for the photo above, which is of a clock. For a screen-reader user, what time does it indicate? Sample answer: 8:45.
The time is 5:43
